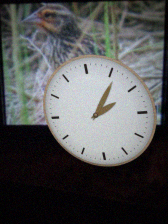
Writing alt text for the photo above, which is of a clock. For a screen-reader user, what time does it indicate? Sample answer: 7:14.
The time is 2:06
